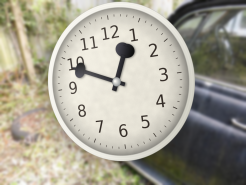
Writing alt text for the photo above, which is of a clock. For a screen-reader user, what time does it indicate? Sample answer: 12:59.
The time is 12:49
